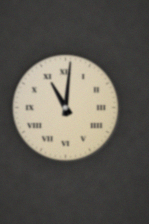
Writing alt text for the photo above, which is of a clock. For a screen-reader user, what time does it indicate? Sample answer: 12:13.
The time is 11:01
